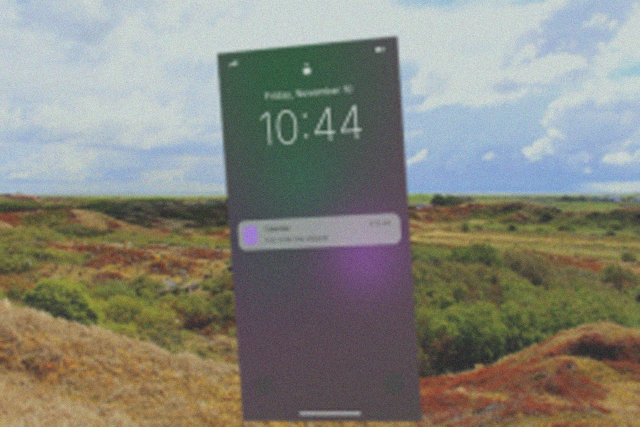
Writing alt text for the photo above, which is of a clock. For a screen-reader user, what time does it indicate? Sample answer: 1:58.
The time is 10:44
